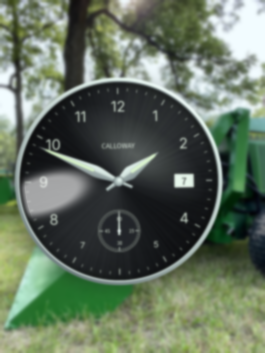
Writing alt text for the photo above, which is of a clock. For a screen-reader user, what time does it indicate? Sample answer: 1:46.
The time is 1:49
